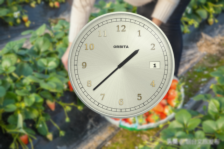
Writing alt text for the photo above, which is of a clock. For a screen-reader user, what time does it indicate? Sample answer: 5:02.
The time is 1:38
